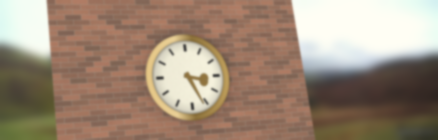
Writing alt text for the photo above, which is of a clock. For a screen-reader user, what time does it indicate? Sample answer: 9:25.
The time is 3:26
